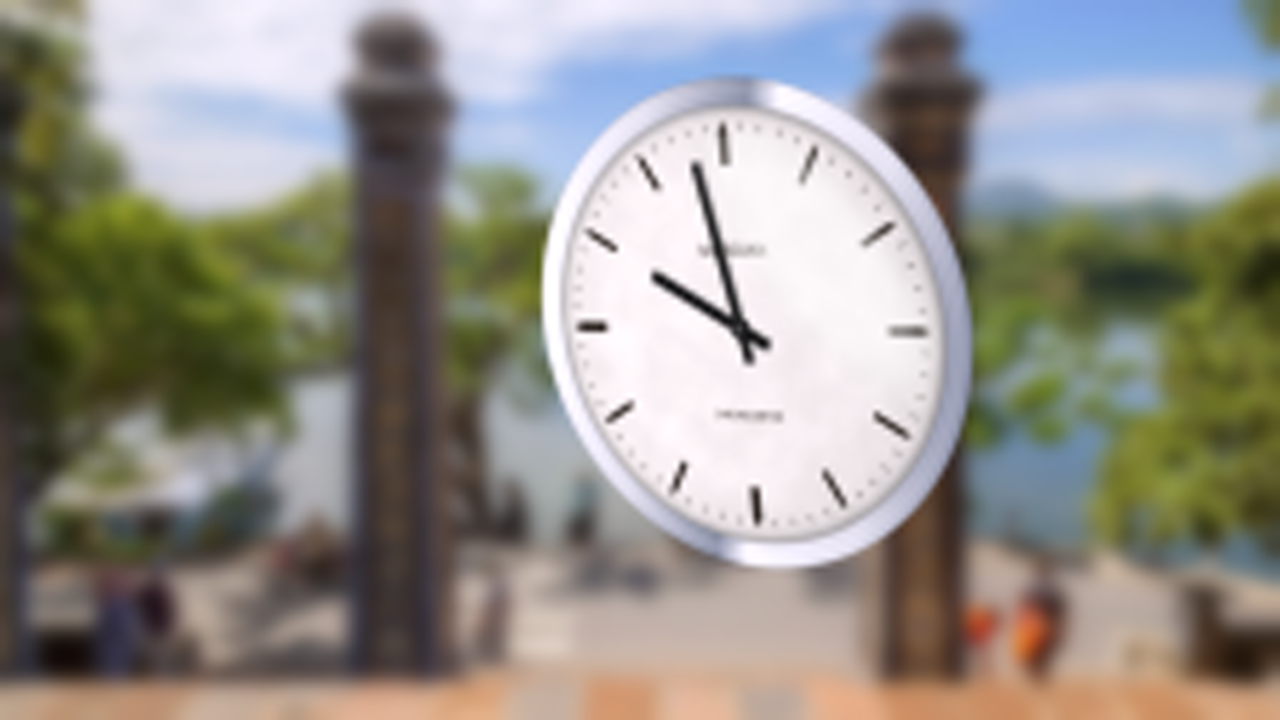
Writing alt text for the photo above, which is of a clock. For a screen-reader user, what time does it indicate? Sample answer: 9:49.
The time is 9:58
